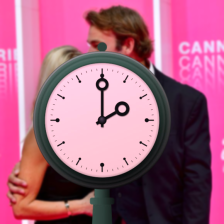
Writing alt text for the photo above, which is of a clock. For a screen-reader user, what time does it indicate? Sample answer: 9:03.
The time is 2:00
